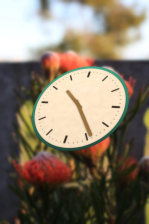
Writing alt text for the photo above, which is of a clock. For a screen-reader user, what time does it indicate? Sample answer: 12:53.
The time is 10:24
